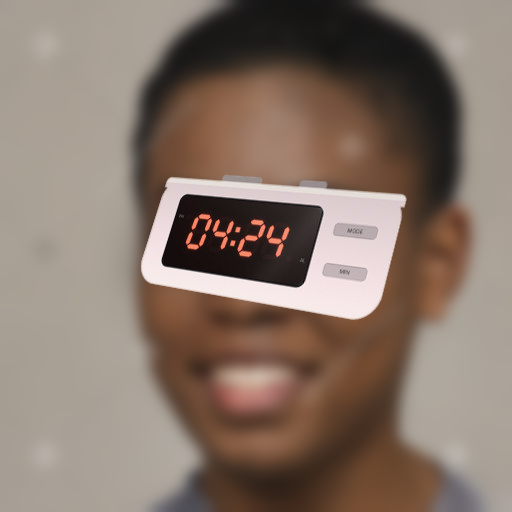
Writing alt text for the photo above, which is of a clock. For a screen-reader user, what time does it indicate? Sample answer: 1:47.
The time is 4:24
